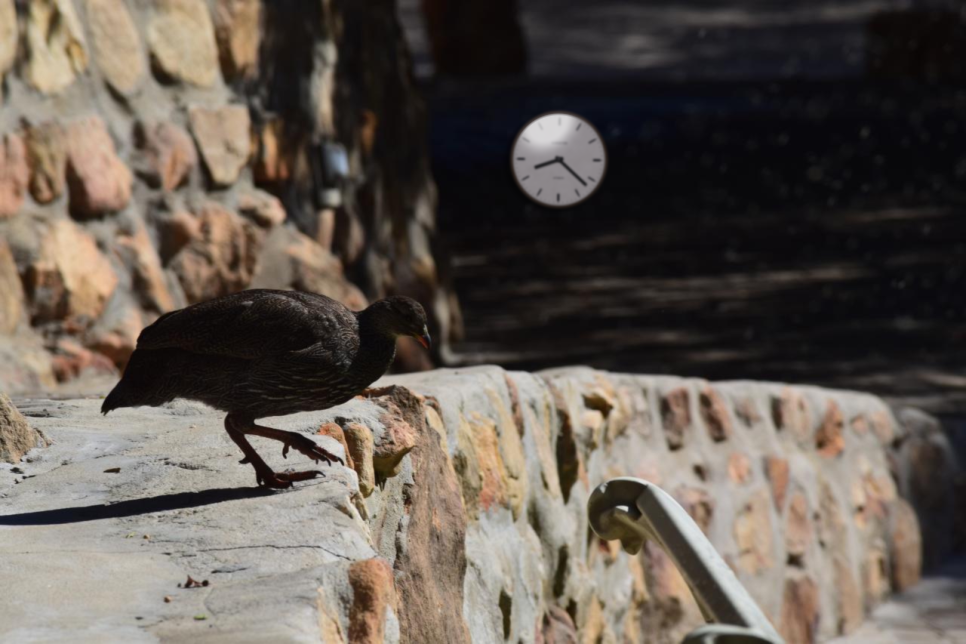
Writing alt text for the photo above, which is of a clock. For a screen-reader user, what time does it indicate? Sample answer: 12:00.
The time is 8:22
